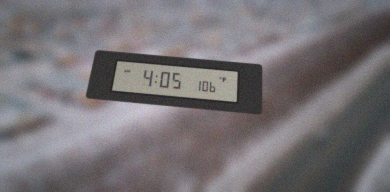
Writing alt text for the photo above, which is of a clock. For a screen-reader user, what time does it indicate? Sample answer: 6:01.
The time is 4:05
